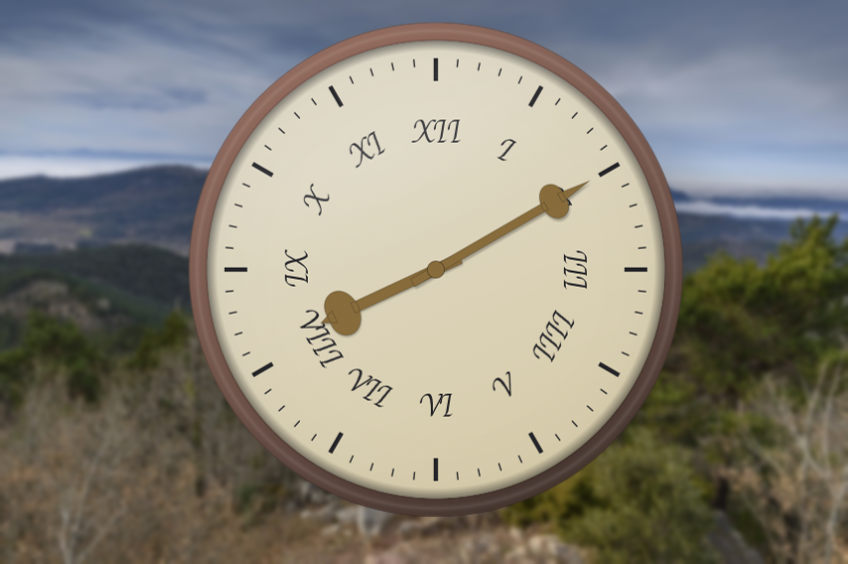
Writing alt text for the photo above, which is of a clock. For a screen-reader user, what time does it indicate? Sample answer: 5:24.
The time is 8:10
